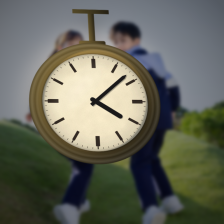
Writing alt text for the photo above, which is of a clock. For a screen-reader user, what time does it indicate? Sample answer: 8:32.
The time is 4:08
